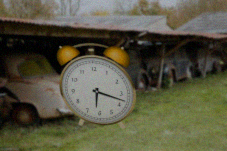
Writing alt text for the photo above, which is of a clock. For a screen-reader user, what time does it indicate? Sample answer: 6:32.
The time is 6:18
